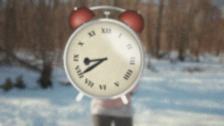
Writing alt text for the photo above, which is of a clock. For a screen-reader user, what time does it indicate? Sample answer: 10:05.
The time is 8:39
